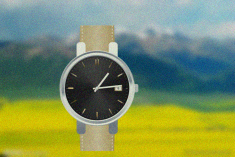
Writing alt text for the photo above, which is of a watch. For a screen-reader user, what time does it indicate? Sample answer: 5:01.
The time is 1:14
